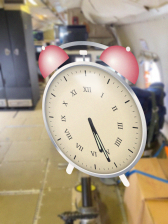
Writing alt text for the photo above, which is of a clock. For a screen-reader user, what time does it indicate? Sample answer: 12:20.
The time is 5:26
